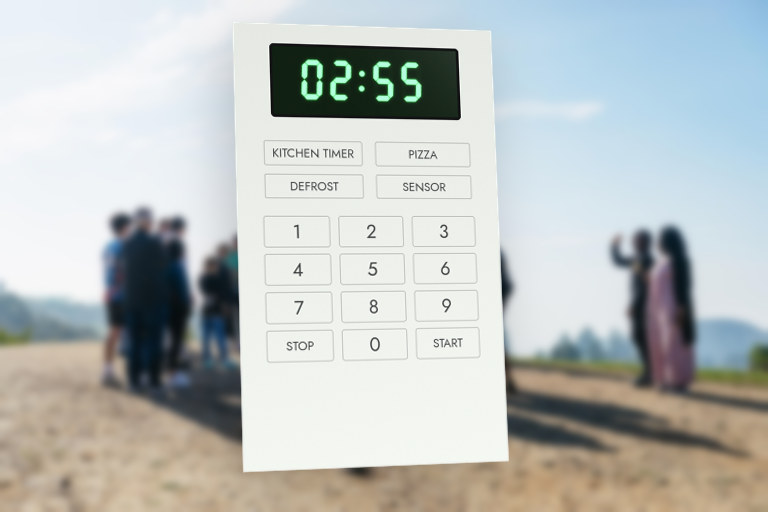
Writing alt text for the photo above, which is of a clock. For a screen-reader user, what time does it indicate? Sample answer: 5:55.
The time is 2:55
